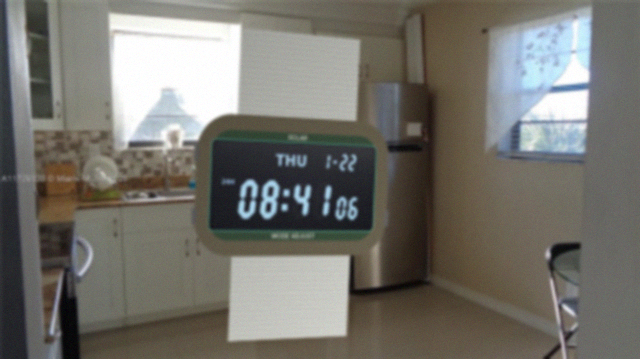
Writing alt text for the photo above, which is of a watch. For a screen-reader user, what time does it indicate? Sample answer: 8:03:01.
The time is 8:41:06
